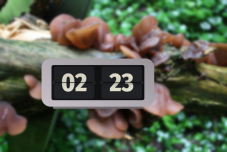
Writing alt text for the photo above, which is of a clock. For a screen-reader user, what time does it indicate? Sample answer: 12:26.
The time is 2:23
